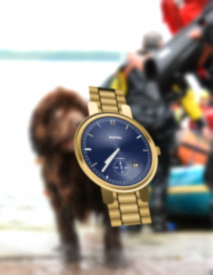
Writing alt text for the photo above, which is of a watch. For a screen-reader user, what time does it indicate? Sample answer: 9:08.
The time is 7:37
